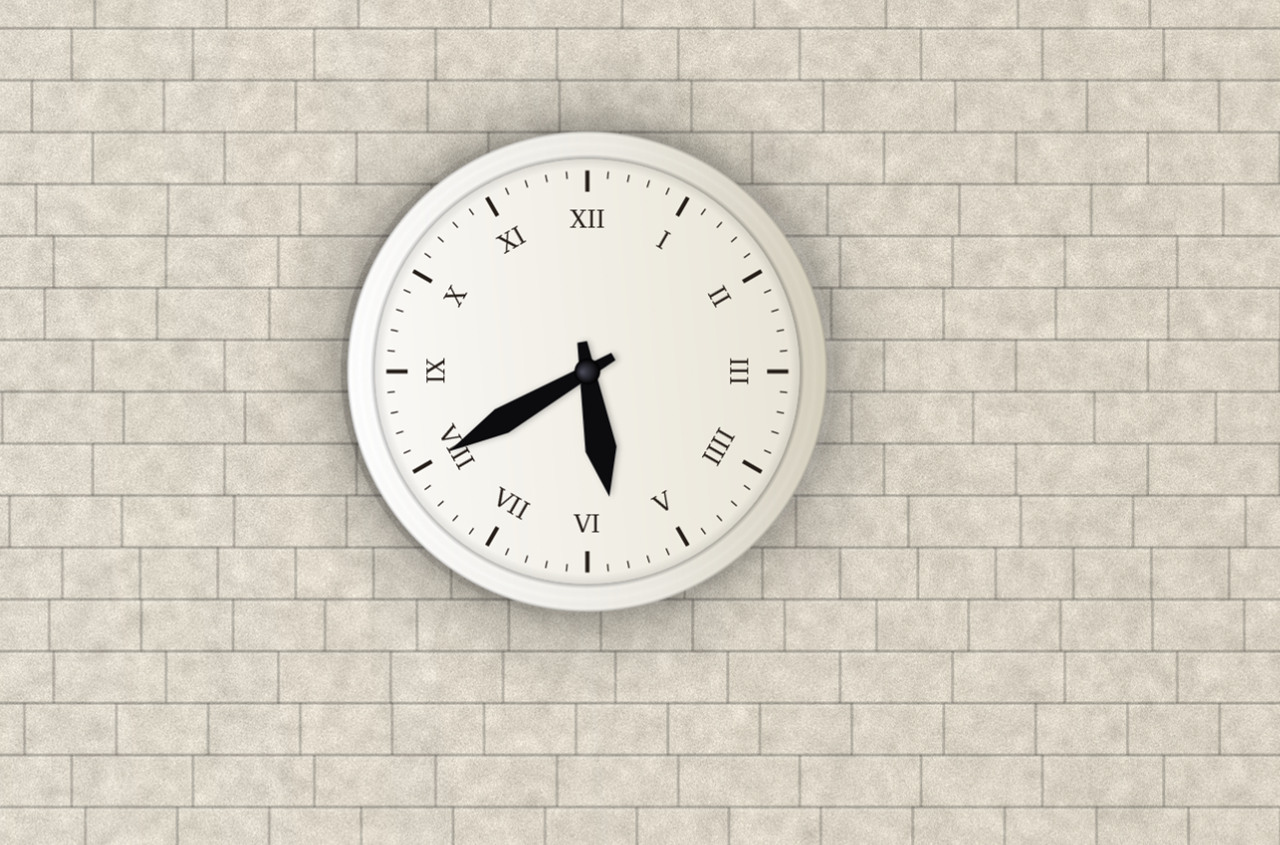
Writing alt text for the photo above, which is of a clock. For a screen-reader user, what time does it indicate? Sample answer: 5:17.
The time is 5:40
